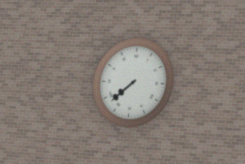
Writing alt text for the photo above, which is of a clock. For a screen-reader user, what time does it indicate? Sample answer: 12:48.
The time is 7:38
